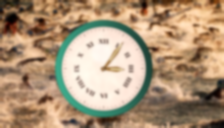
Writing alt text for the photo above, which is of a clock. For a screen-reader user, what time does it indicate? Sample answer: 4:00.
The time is 3:06
